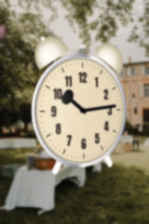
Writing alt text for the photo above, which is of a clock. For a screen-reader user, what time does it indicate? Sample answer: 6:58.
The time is 10:14
